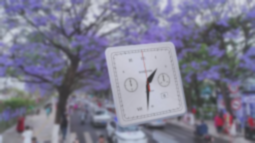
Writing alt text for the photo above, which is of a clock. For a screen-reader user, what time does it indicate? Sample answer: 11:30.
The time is 1:32
